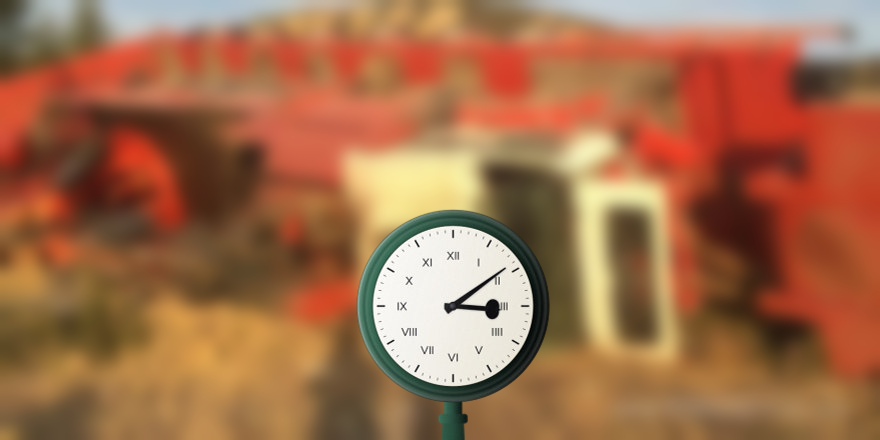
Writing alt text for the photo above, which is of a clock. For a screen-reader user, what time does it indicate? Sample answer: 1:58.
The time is 3:09
